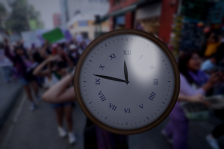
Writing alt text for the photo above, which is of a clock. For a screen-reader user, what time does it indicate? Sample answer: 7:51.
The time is 11:47
